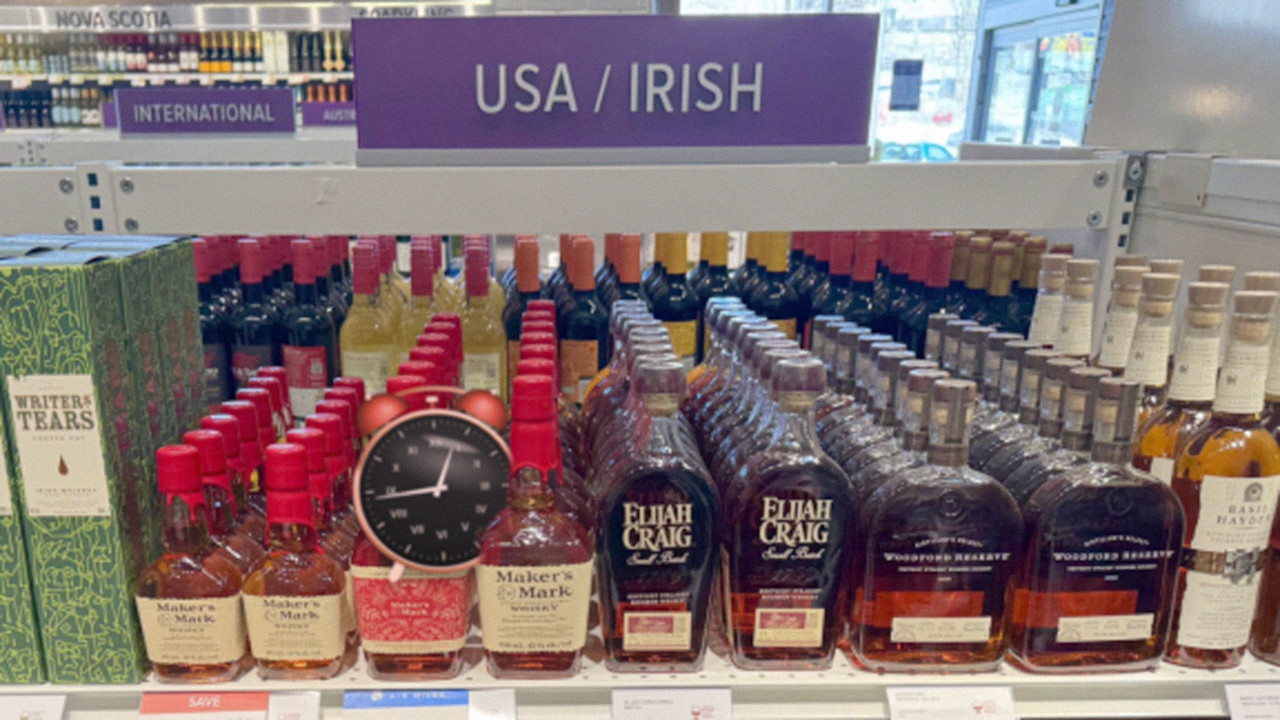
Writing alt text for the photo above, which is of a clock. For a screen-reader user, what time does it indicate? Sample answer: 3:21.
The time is 12:44
